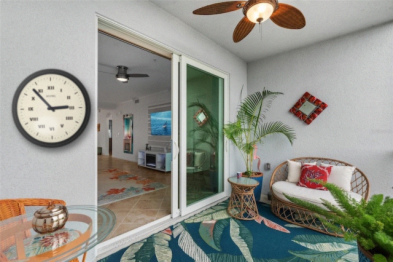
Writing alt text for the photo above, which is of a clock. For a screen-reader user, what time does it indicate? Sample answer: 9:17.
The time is 2:53
